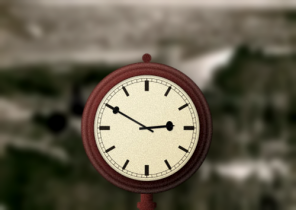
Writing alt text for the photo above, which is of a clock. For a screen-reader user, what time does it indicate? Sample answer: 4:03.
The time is 2:50
